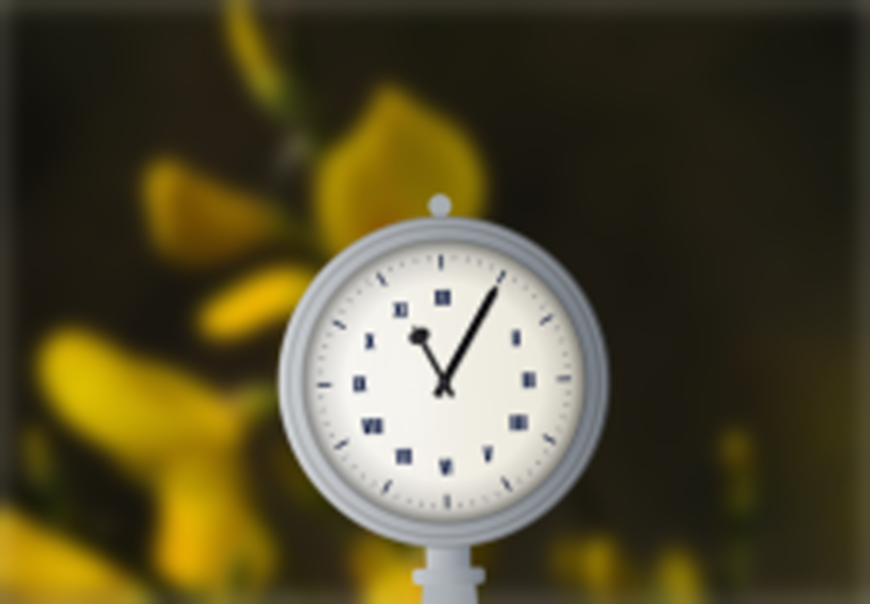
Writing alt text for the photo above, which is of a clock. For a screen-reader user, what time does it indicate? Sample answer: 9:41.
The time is 11:05
